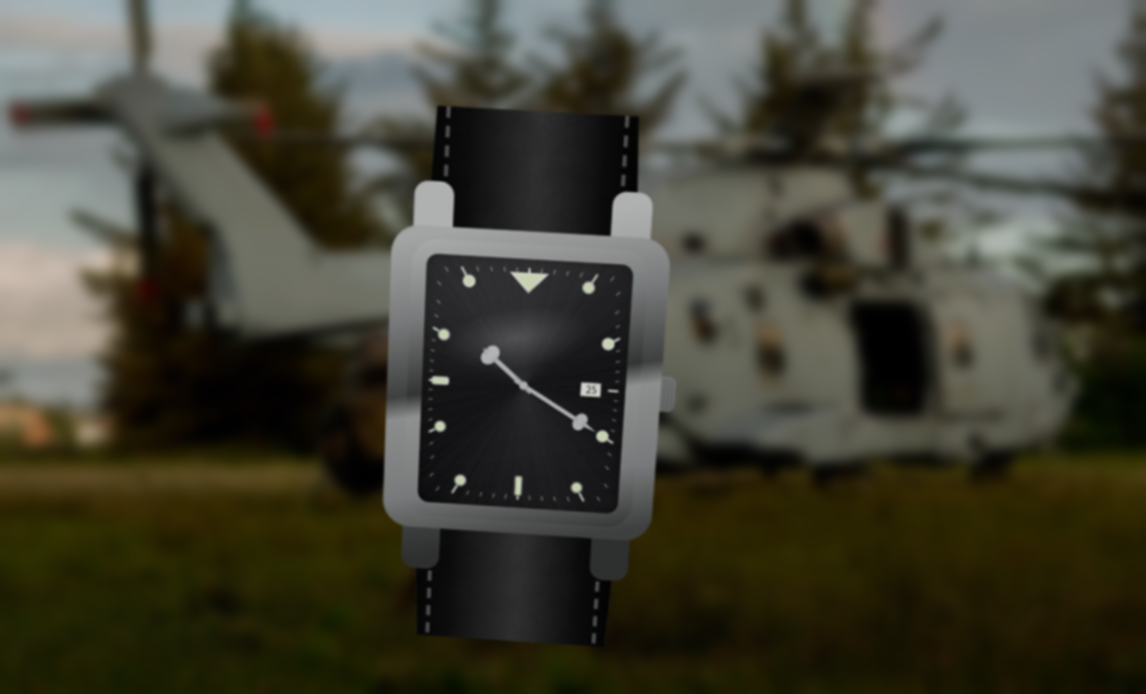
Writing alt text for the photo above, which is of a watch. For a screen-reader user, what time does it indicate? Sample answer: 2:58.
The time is 10:20
